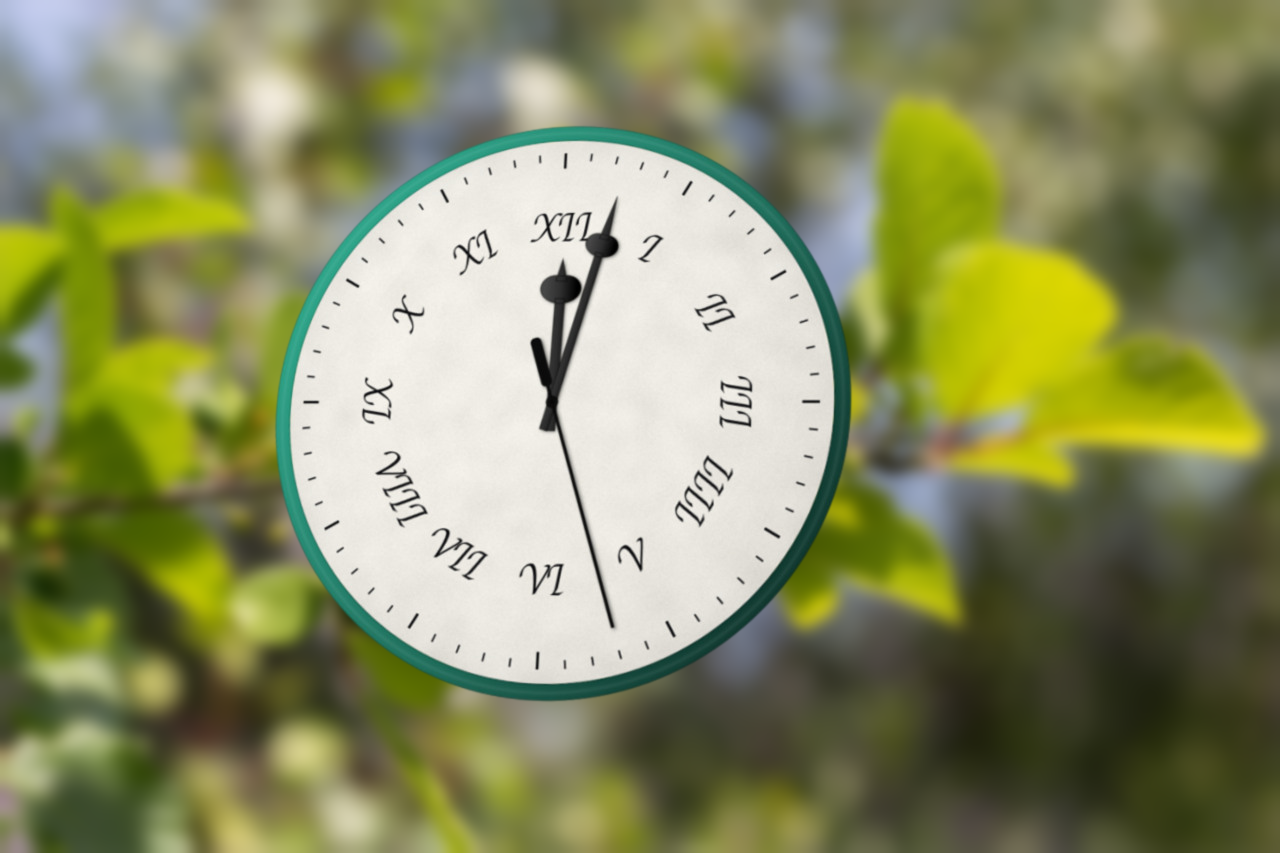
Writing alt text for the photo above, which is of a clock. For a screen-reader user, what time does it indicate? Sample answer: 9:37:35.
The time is 12:02:27
